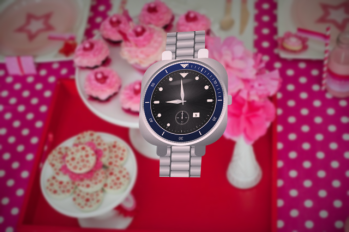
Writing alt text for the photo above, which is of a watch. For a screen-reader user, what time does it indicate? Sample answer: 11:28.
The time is 8:59
